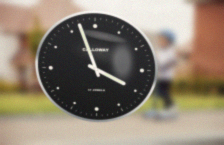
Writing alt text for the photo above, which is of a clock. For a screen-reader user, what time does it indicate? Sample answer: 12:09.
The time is 3:57
